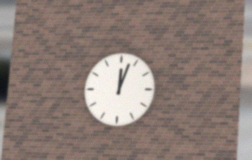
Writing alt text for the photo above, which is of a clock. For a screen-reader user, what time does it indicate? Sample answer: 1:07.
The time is 12:03
